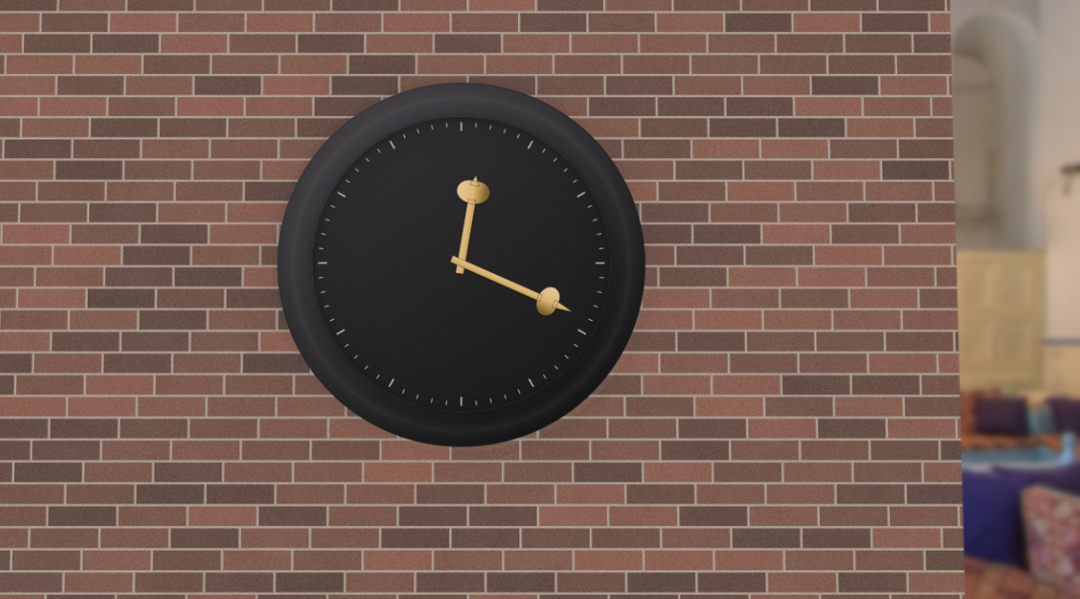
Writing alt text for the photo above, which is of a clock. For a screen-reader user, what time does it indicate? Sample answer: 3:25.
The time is 12:19
